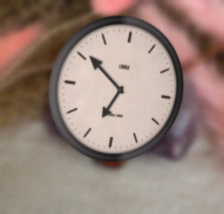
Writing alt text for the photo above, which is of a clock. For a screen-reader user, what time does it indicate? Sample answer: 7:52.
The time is 6:51
